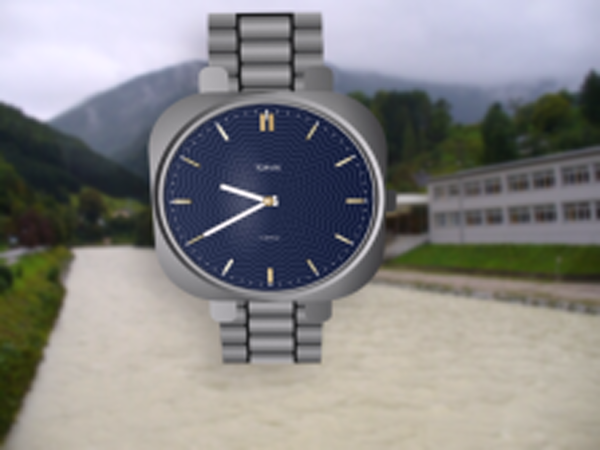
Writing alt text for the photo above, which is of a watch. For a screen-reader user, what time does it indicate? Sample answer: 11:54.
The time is 9:40
